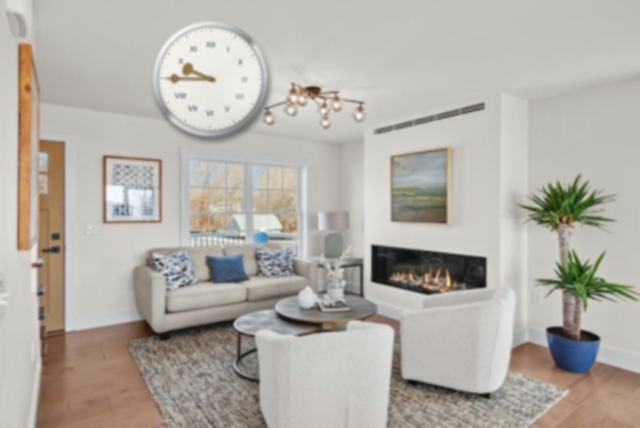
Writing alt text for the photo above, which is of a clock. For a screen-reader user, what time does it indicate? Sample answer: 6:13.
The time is 9:45
